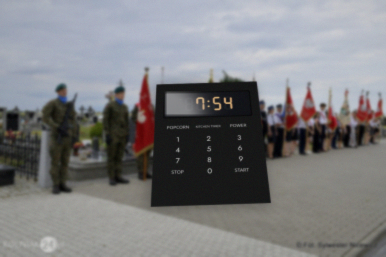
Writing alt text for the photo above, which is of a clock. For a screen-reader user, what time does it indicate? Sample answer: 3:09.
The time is 7:54
